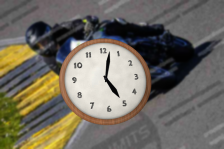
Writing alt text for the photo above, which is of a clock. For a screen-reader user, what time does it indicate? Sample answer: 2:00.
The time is 5:02
